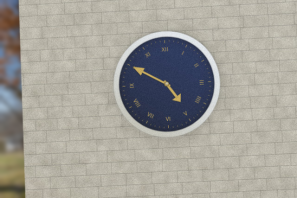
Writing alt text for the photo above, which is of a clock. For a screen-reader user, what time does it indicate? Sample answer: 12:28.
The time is 4:50
